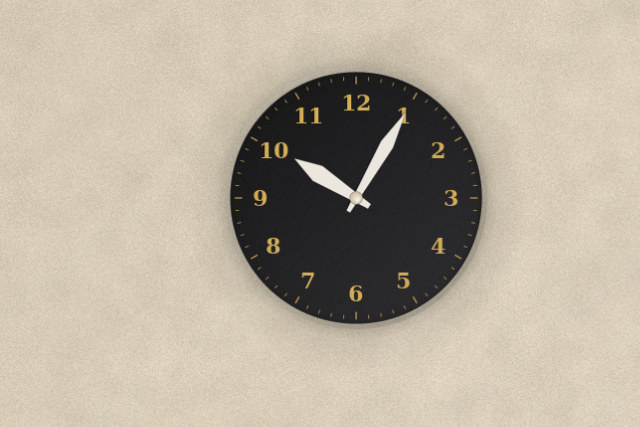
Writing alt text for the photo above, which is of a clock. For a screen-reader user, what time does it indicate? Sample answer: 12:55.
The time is 10:05
